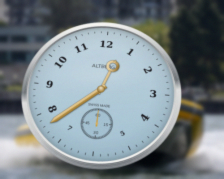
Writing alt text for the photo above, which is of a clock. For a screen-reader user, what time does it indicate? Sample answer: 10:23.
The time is 12:38
